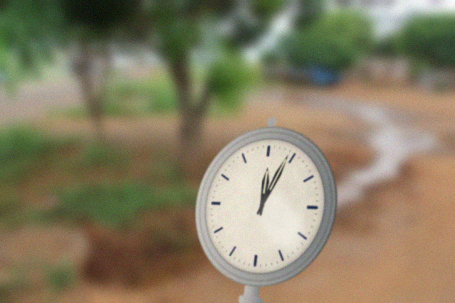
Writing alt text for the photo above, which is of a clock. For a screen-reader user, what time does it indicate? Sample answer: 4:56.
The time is 12:04
